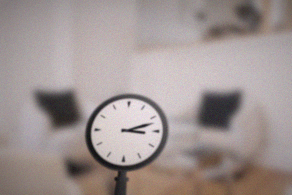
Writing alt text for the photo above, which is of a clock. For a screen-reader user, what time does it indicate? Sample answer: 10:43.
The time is 3:12
